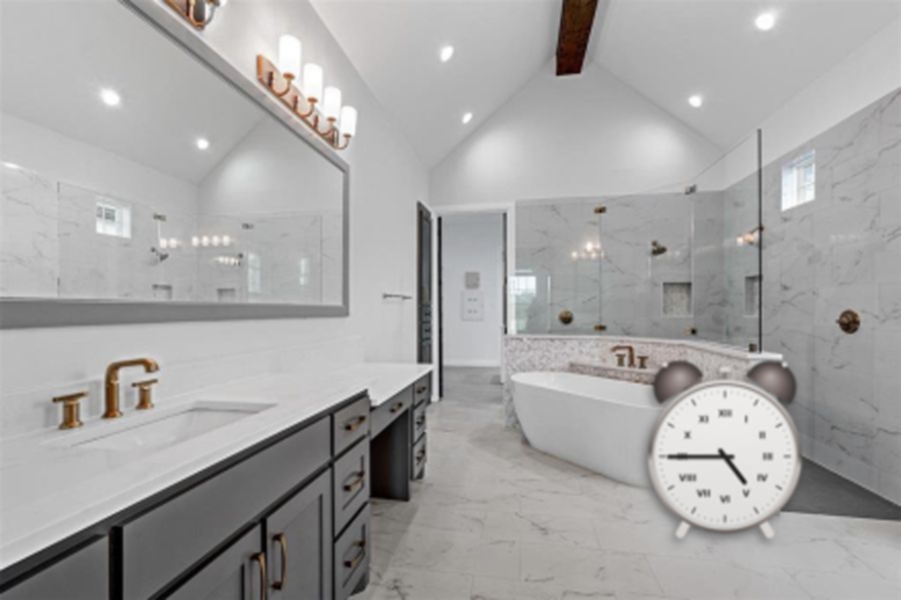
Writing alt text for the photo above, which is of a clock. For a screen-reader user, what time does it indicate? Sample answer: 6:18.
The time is 4:45
